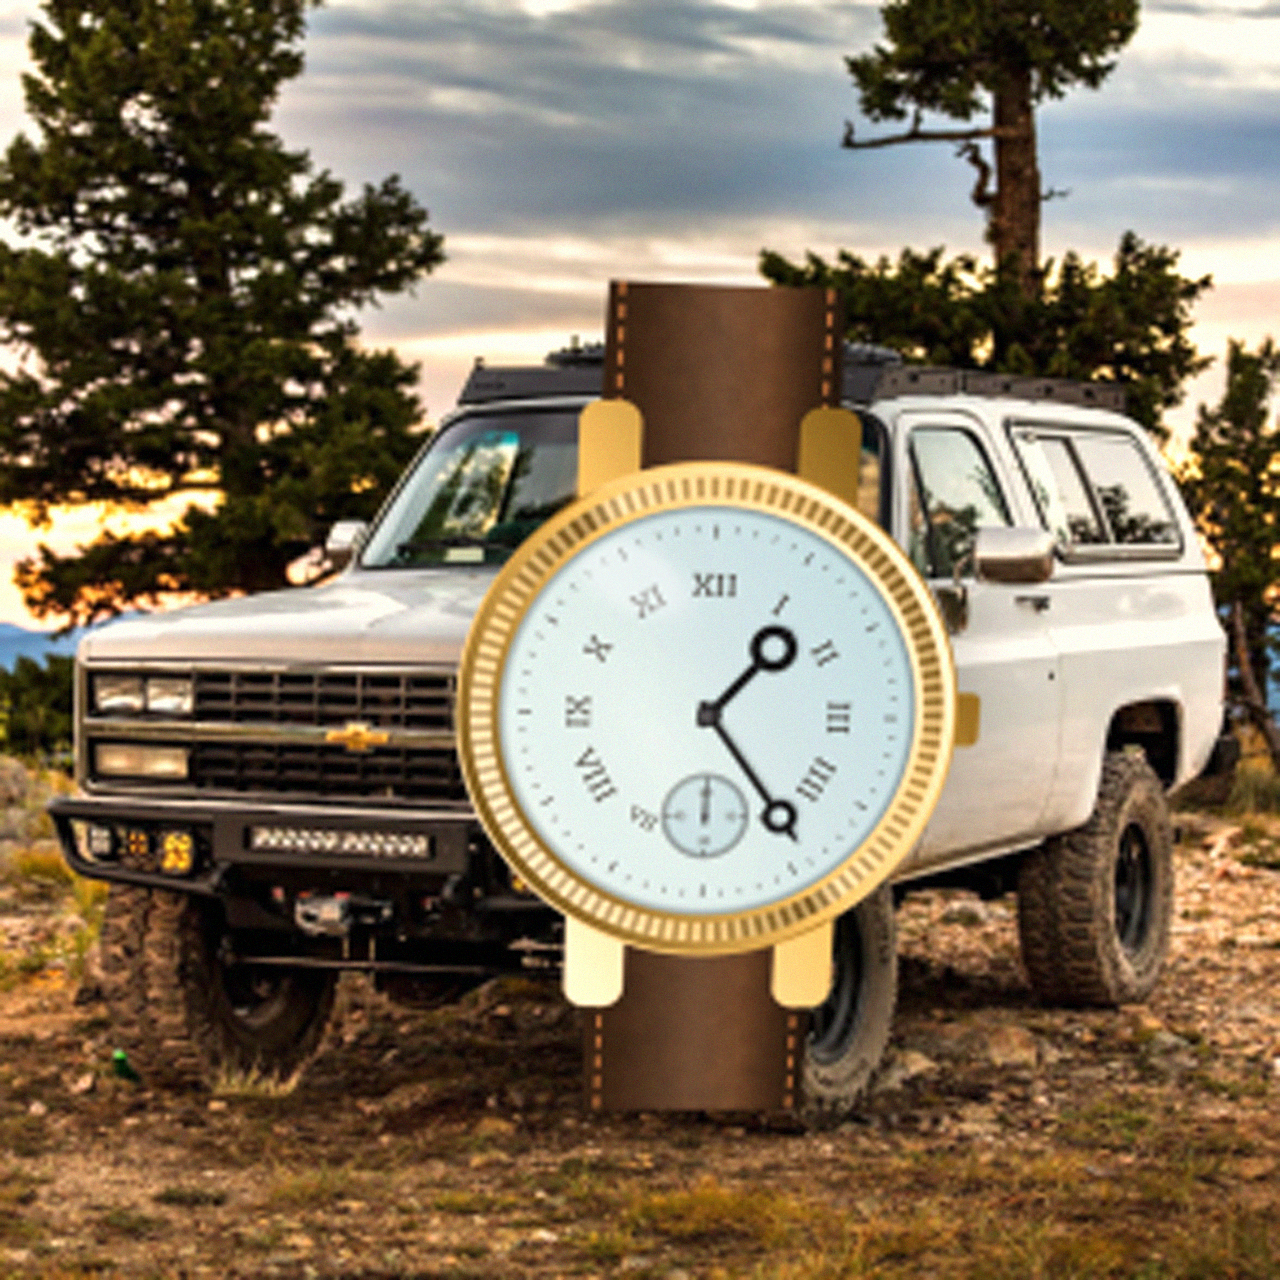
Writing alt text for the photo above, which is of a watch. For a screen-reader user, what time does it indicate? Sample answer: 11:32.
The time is 1:24
